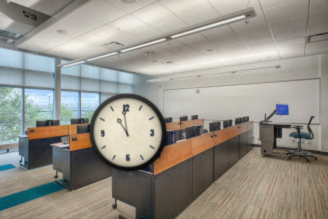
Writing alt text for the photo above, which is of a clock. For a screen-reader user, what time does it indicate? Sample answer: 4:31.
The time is 10:59
